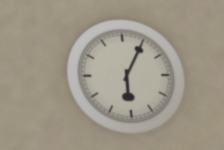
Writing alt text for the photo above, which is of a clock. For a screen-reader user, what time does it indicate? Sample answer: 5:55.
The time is 6:05
